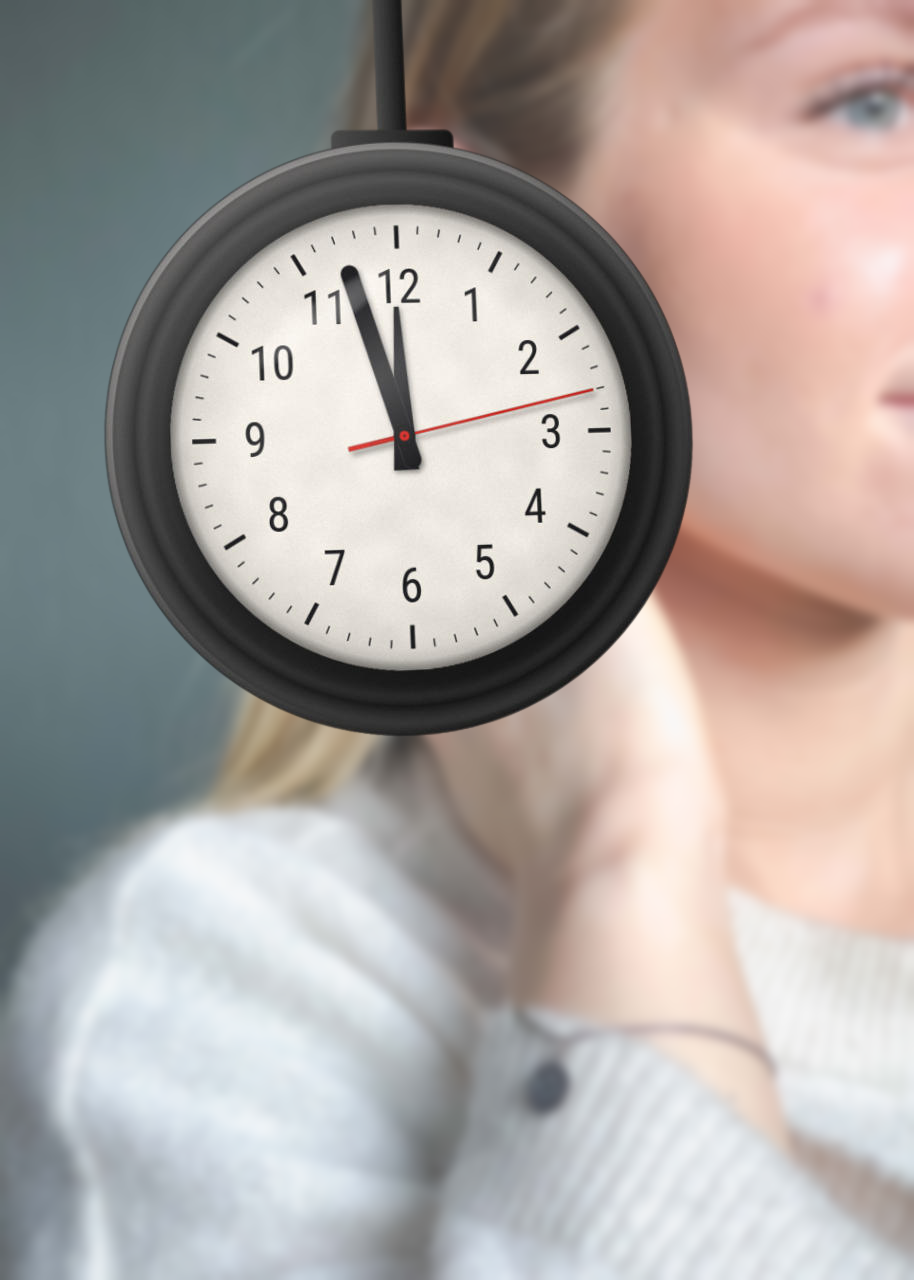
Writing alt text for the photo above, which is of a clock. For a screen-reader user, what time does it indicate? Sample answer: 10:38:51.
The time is 11:57:13
